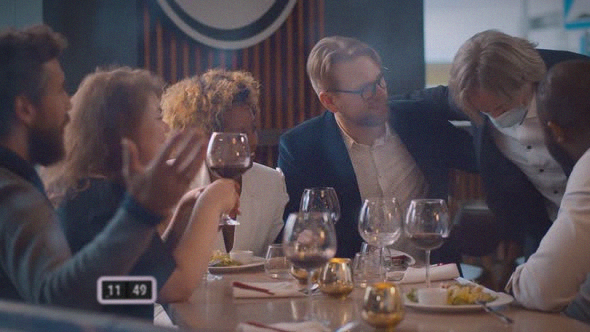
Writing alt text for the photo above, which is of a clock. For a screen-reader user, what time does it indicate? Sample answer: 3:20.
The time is 11:49
